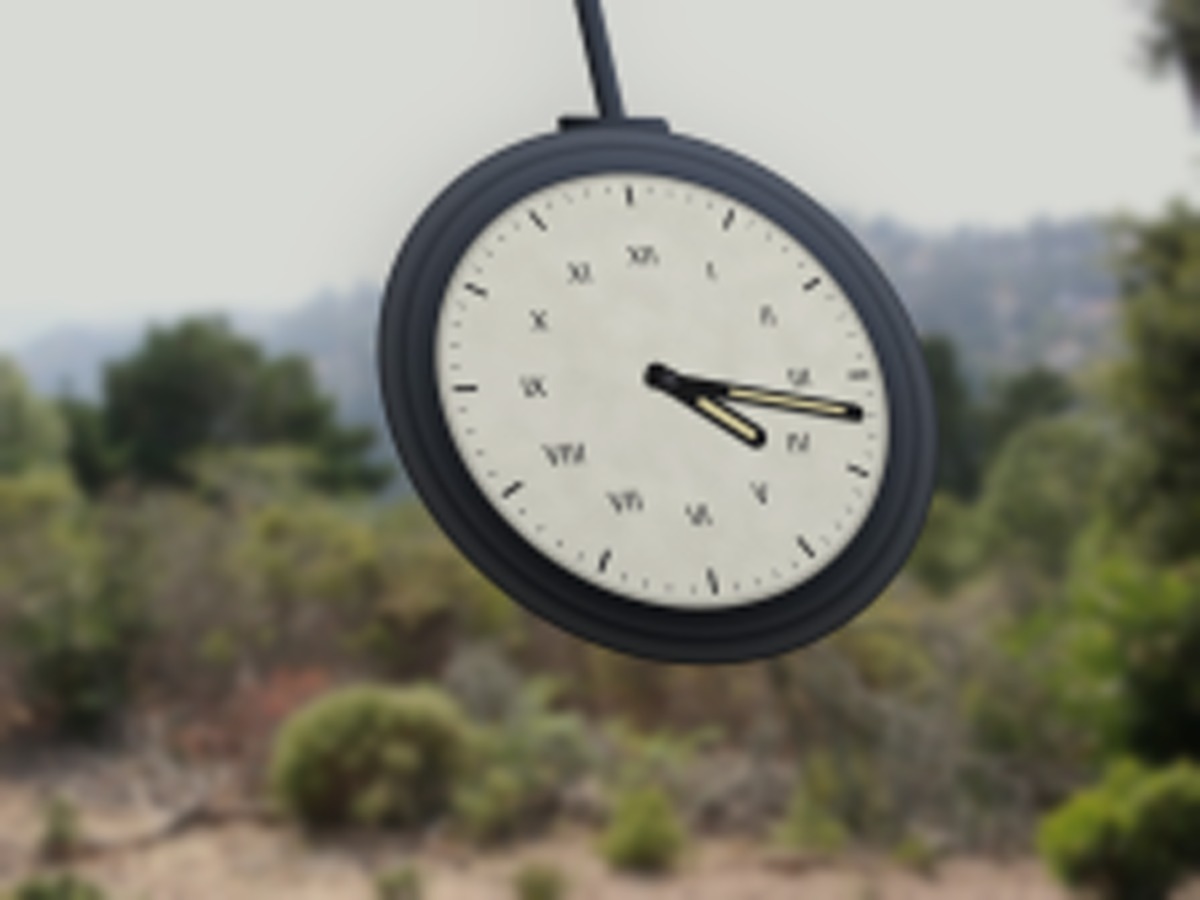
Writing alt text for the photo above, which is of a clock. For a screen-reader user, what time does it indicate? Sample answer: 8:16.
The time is 4:17
